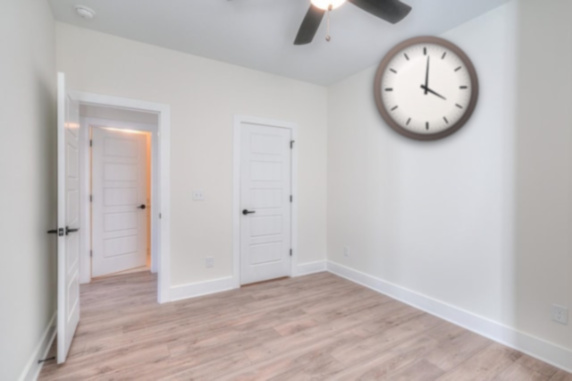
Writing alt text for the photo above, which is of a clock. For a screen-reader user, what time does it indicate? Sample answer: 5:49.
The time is 4:01
